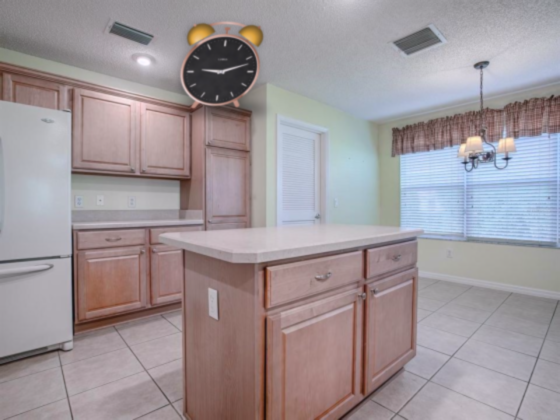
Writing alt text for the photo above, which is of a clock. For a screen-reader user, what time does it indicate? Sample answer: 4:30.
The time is 9:12
